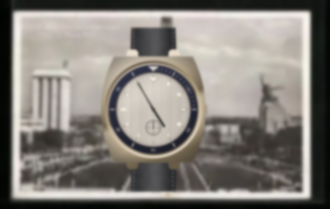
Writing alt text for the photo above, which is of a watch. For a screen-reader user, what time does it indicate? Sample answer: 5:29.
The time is 4:55
